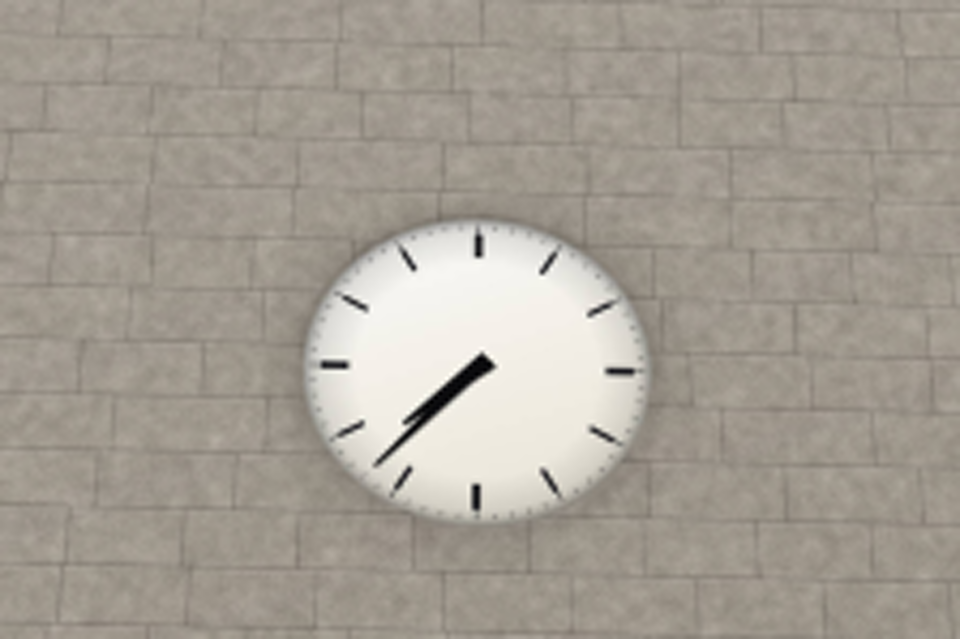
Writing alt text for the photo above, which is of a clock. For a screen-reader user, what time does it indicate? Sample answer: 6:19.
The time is 7:37
